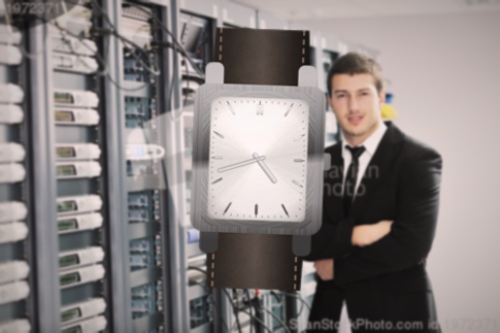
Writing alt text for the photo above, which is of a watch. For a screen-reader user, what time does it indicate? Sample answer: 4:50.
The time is 4:42
